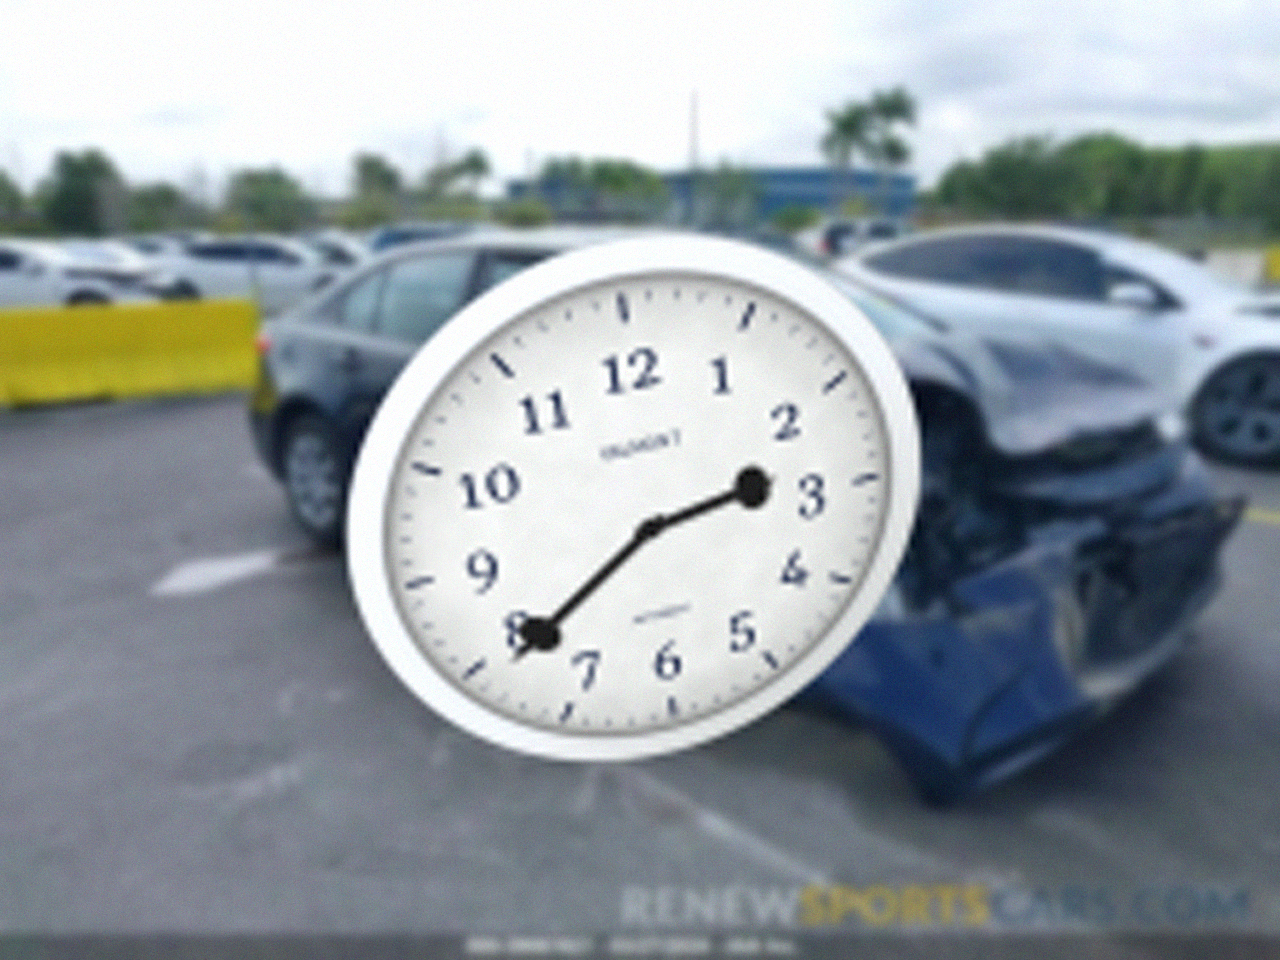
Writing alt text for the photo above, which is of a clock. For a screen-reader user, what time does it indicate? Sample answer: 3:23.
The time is 2:39
